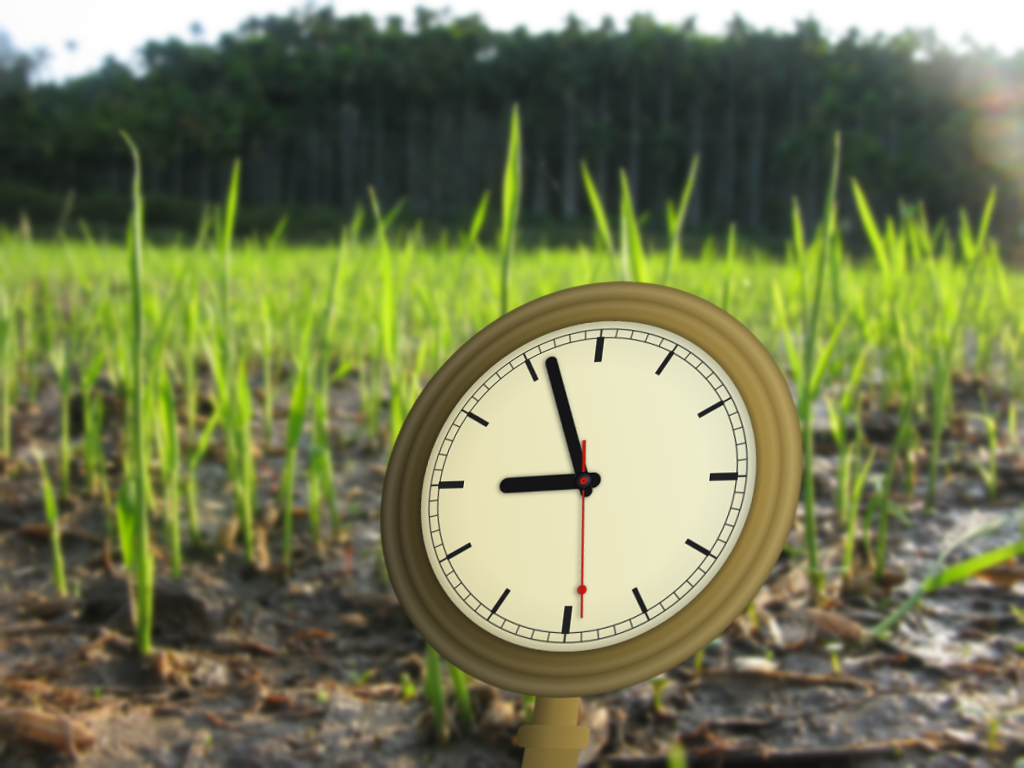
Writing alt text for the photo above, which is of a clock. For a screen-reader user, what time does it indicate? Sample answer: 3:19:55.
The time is 8:56:29
